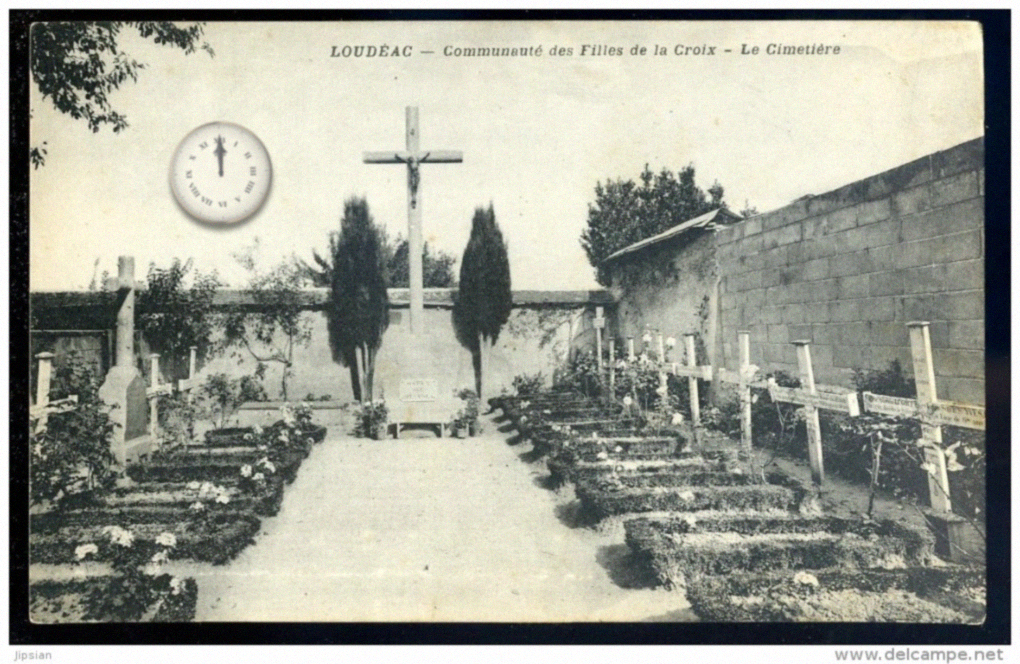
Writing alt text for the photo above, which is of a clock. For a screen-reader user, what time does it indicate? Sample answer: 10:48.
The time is 12:00
